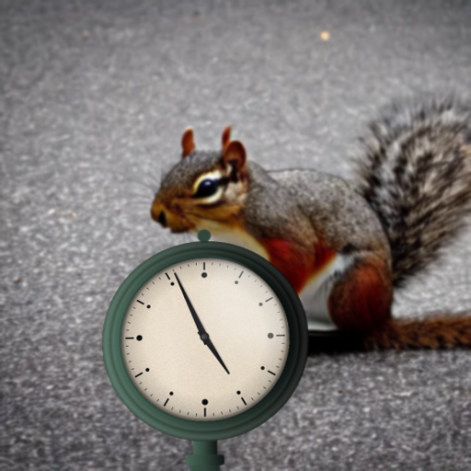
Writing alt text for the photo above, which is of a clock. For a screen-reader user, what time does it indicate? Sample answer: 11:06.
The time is 4:56
